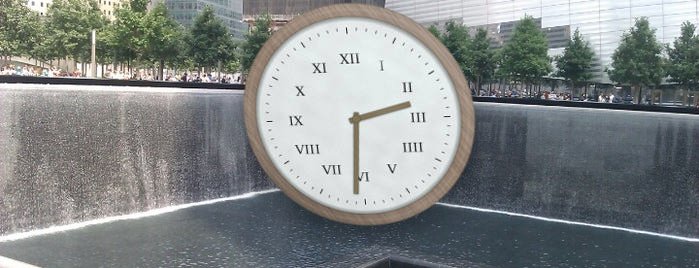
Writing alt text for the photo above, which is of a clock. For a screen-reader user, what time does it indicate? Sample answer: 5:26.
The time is 2:31
